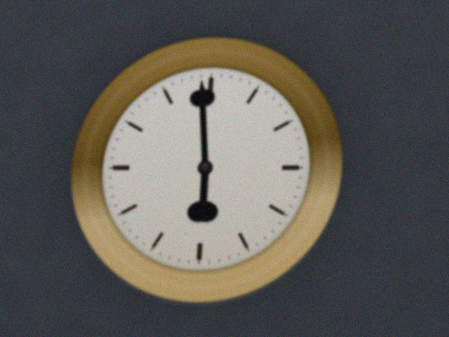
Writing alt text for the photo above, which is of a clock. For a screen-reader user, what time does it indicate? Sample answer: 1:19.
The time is 5:59
